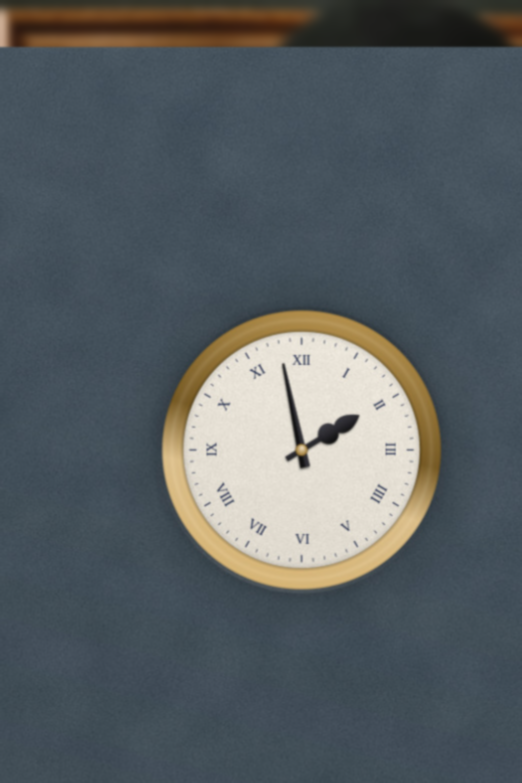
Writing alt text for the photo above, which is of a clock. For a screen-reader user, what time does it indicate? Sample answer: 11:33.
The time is 1:58
